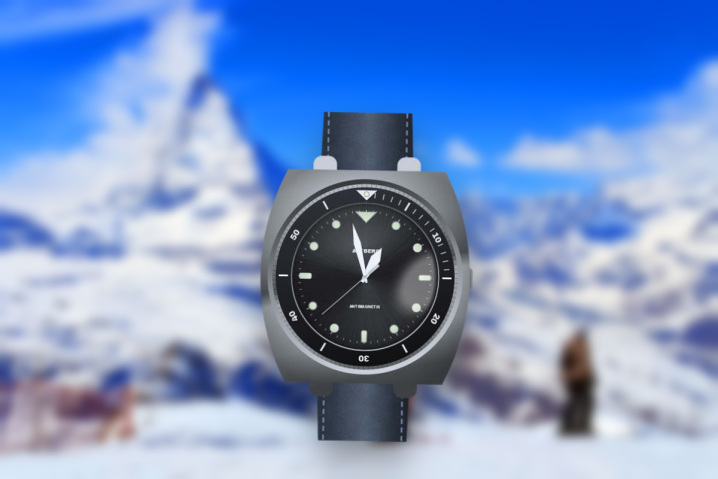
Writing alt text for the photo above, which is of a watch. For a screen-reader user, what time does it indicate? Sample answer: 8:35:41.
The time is 12:57:38
